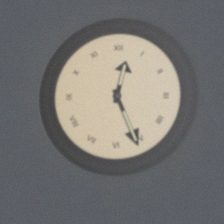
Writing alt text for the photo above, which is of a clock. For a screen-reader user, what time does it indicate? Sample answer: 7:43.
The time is 12:26
